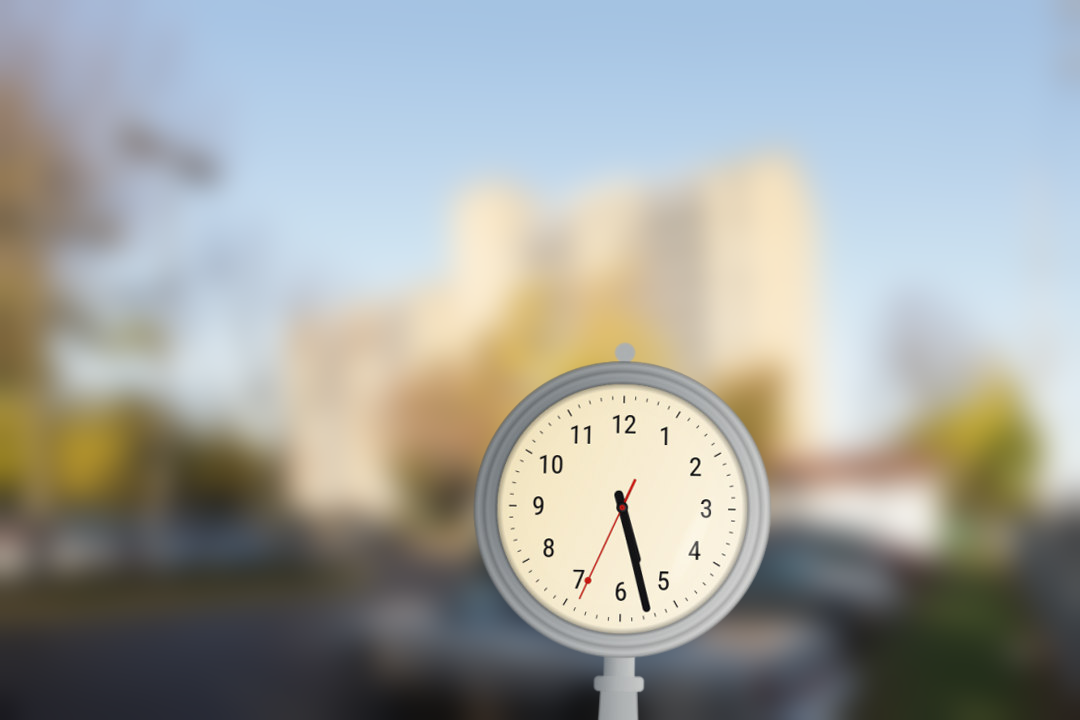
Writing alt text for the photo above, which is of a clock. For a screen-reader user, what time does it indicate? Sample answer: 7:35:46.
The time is 5:27:34
